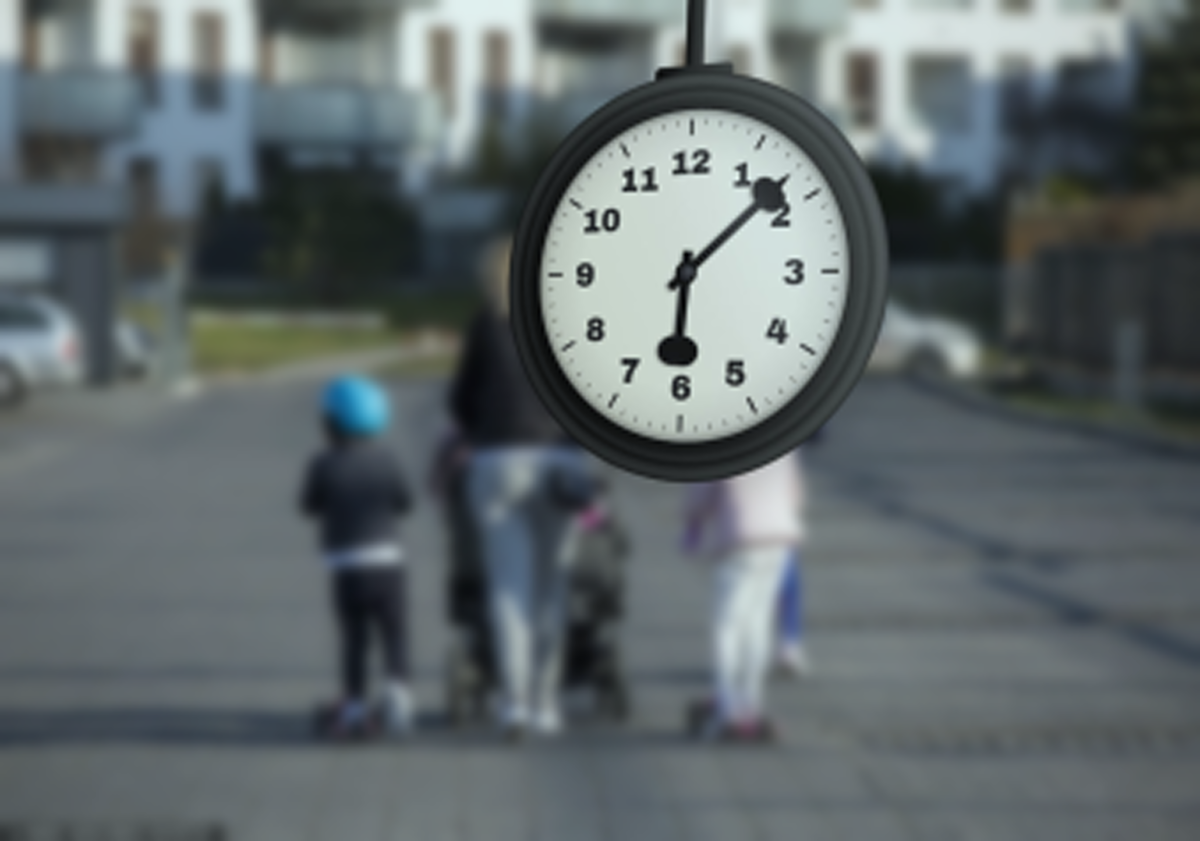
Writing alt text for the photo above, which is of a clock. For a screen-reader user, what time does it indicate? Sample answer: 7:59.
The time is 6:08
